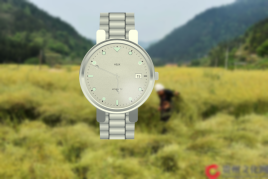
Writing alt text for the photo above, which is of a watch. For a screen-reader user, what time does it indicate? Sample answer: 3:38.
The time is 5:49
